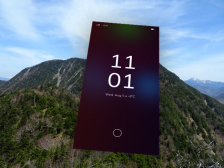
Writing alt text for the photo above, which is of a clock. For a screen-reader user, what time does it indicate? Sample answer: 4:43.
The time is 11:01
